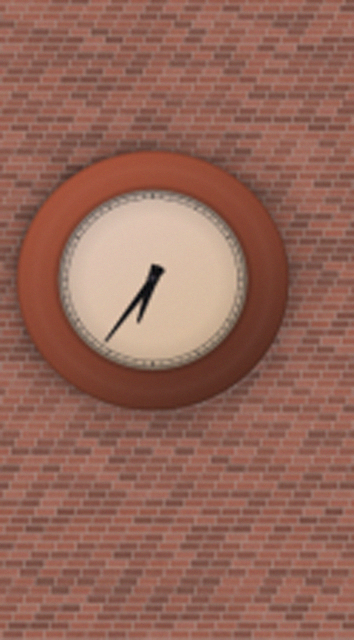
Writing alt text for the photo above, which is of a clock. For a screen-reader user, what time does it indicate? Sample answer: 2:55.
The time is 6:36
